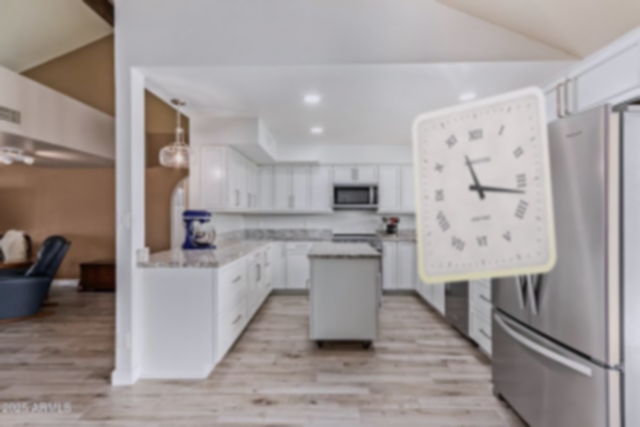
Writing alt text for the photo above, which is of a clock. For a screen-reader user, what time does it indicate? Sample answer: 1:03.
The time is 11:17
